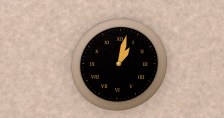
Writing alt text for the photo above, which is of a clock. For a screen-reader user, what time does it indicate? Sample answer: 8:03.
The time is 1:02
